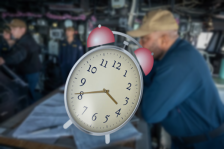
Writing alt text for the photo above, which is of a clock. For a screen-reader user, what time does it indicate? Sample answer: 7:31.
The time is 3:41
